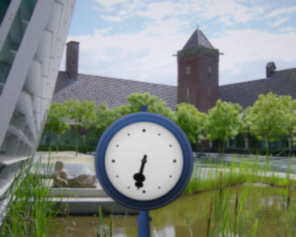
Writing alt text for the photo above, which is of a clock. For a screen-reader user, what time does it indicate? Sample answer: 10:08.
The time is 6:32
